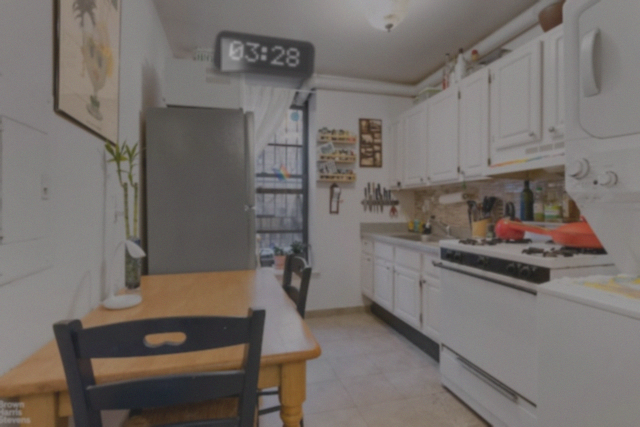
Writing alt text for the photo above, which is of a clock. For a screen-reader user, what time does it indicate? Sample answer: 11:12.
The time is 3:28
